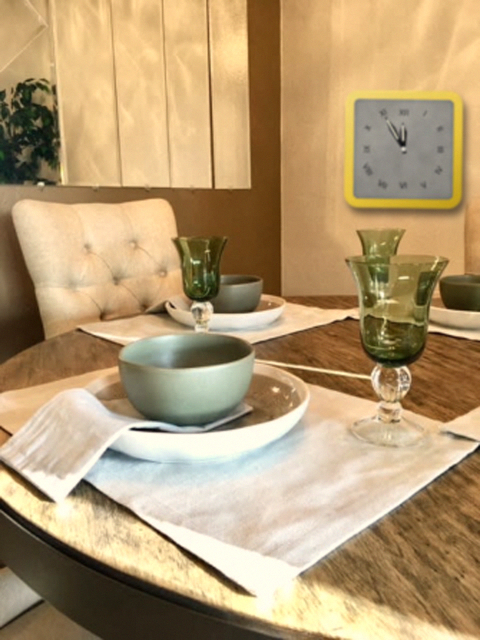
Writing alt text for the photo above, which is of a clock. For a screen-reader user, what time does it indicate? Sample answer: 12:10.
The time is 11:55
